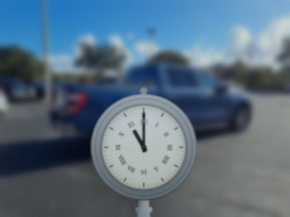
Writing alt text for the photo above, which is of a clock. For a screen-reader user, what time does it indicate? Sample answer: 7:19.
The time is 11:00
